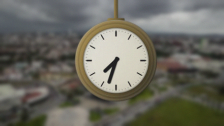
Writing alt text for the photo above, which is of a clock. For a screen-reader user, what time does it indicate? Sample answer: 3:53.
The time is 7:33
